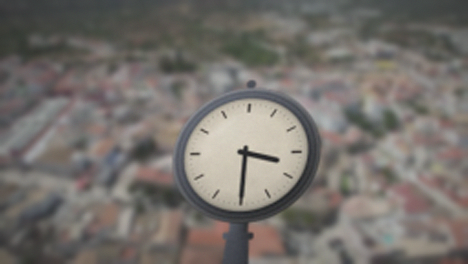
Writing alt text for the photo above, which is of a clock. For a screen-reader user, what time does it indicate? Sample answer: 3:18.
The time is 3:30
